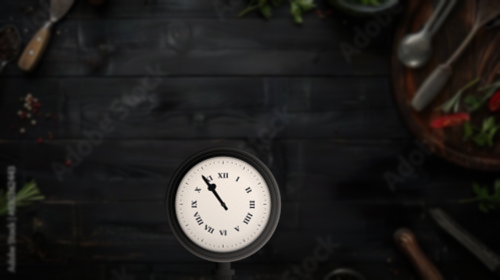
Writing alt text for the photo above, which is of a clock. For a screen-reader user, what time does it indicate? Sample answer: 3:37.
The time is 10:54
